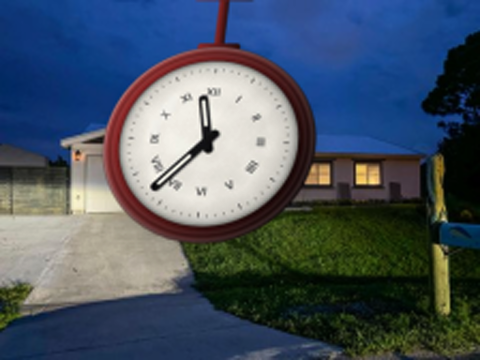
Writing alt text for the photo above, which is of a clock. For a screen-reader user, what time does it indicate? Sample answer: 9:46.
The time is 11:37
